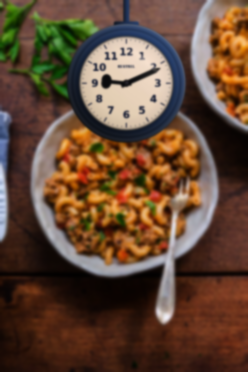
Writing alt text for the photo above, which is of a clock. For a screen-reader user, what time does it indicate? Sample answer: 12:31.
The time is 9:11
